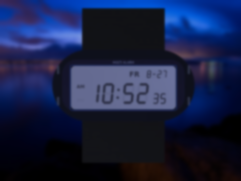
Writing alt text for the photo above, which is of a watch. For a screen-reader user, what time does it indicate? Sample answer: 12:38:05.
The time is 10:52:35
